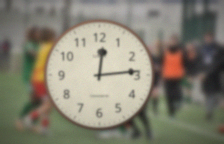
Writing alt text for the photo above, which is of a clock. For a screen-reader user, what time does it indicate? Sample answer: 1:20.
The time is 12:14
